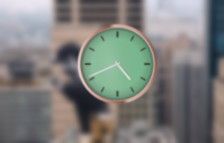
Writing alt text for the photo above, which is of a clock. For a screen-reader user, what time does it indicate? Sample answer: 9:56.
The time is 4:41
